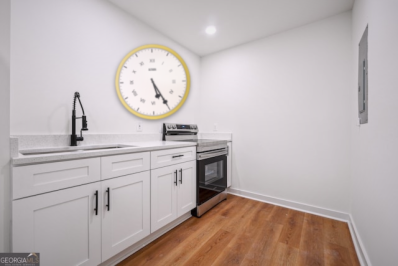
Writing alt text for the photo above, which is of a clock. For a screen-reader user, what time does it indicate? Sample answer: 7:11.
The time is 5:25
